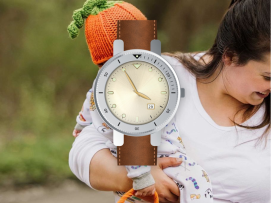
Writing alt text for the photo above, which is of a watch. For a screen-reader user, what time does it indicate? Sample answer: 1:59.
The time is 3:55
